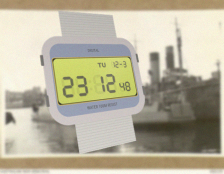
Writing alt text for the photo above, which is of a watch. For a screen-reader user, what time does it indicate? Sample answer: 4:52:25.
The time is 23:12:48
